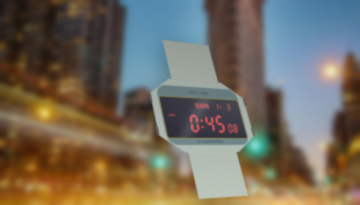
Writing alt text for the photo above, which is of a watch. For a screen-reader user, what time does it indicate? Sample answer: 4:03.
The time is 0:45
